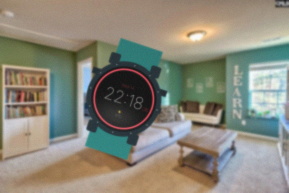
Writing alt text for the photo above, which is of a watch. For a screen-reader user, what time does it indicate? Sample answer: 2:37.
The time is 22:18
